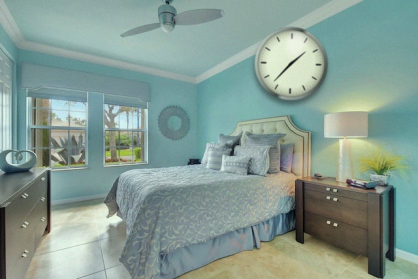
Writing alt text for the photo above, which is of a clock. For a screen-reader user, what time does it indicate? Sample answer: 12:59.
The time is 1:37
